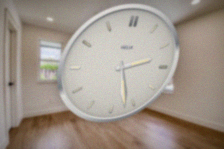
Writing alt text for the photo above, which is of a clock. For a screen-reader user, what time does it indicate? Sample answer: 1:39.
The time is 2:27
